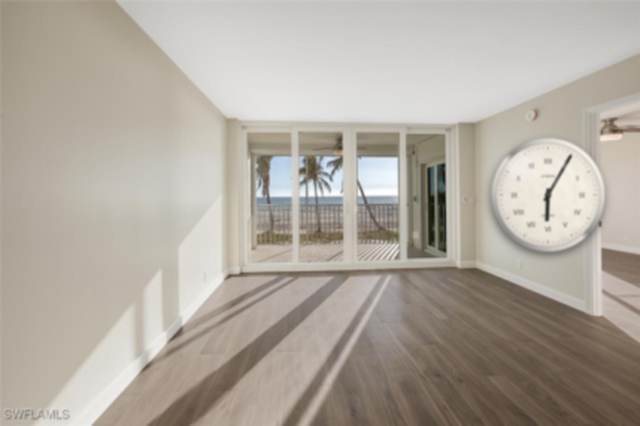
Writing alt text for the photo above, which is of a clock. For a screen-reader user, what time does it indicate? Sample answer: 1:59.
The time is 6:05
